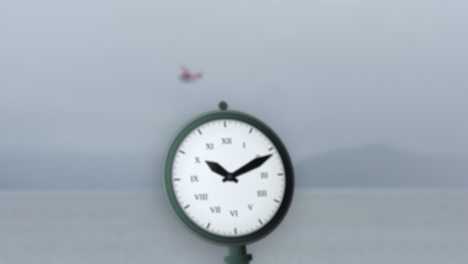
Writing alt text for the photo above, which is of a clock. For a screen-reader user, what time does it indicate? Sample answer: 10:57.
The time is 10:11
